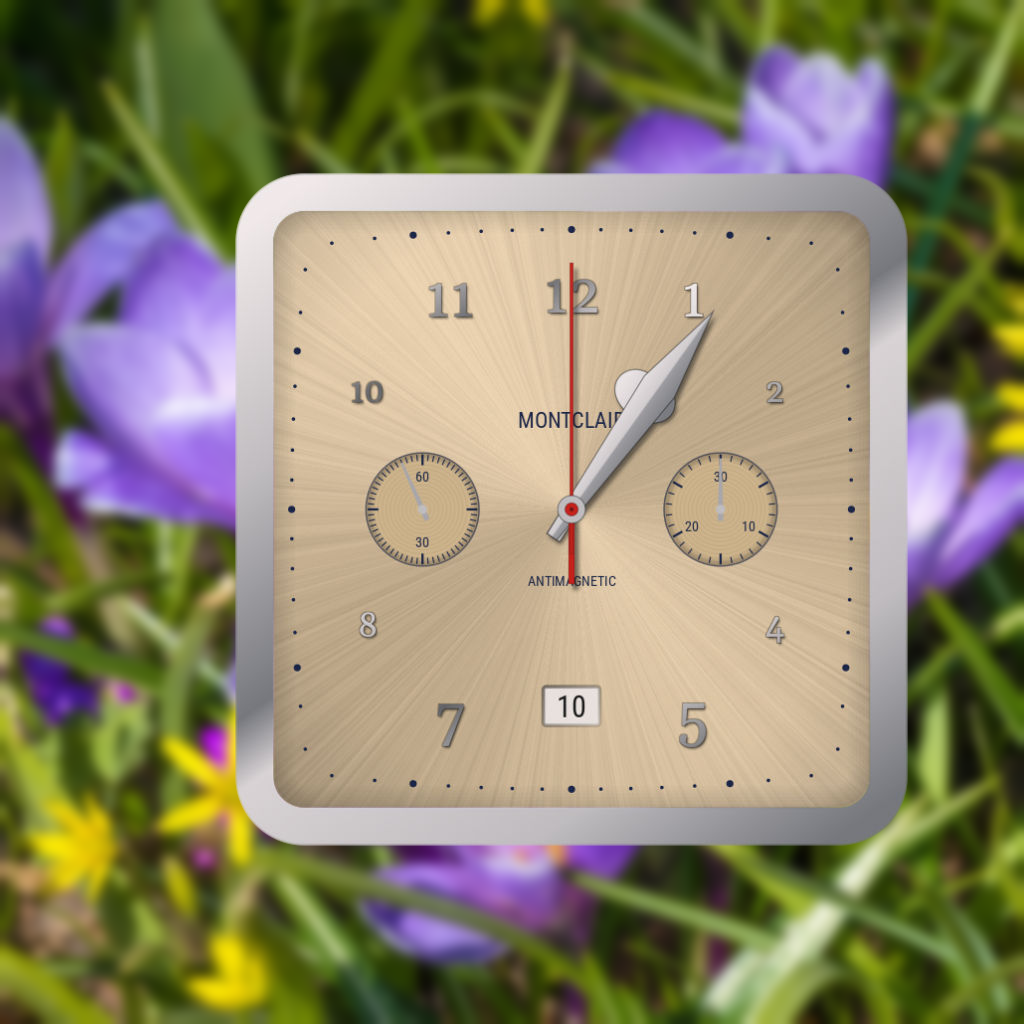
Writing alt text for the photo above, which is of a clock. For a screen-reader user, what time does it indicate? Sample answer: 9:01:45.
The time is 1:05:56
